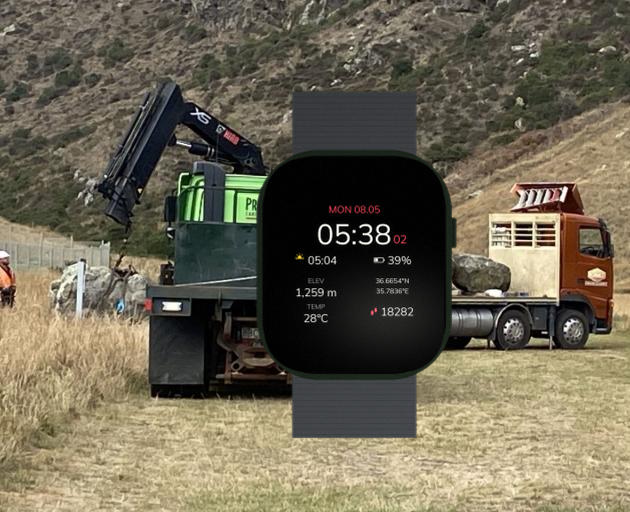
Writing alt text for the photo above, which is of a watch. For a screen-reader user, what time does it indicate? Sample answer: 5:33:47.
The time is 5:38:02
